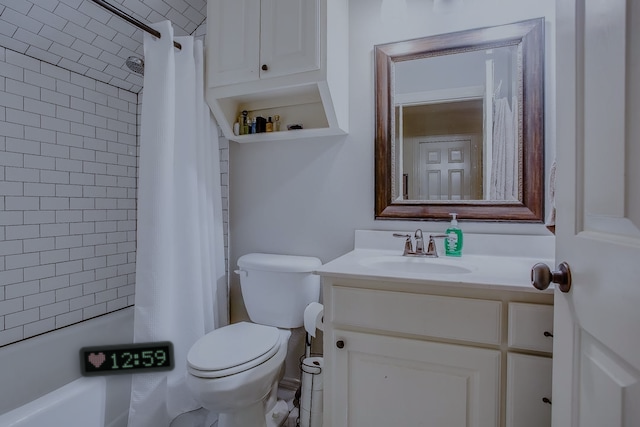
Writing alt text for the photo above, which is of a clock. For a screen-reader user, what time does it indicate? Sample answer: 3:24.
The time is 12:59
